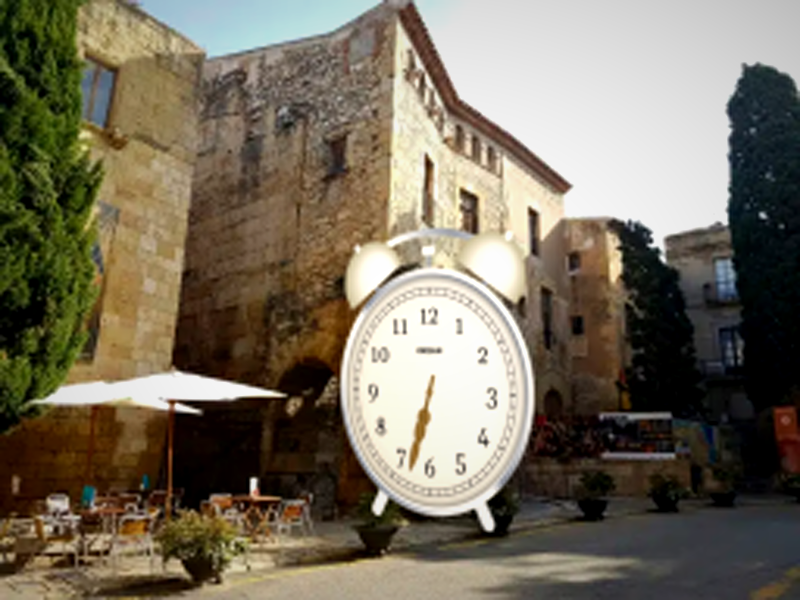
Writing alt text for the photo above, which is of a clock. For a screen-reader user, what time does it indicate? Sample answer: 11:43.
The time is 6:33
